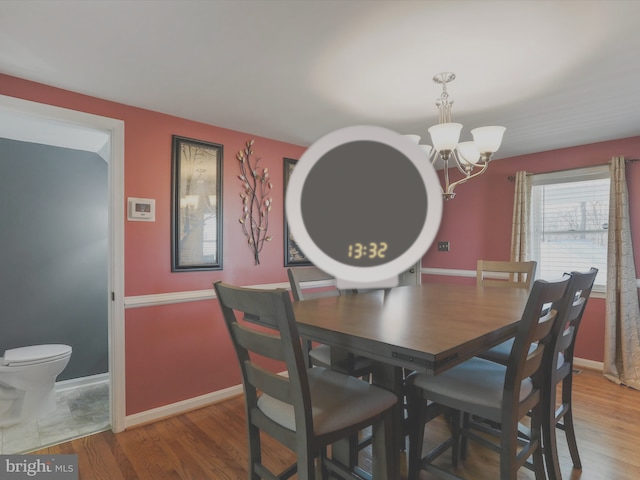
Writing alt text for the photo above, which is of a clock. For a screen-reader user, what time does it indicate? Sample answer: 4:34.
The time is 13:32
